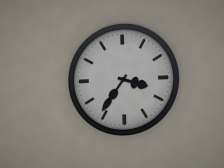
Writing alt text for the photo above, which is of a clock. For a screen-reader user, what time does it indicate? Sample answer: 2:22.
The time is 3:36
